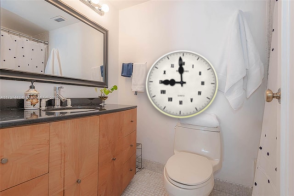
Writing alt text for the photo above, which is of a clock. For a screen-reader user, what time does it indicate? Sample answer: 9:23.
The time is 8:59
